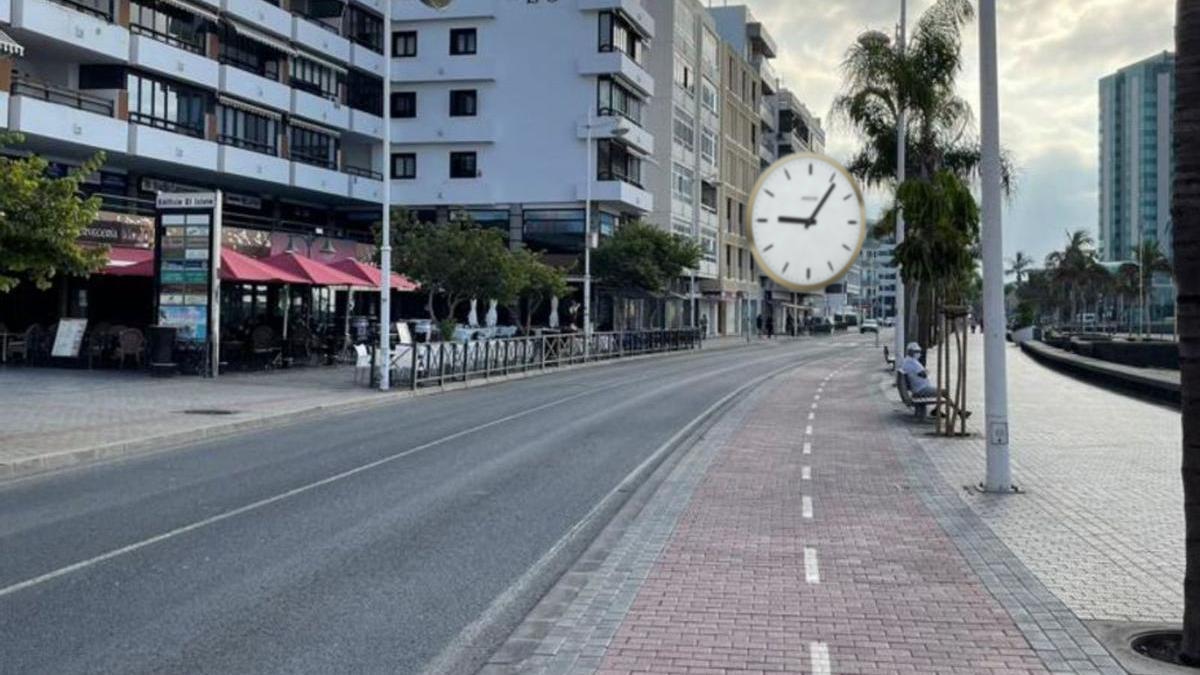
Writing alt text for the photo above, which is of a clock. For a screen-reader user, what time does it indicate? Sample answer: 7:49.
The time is 9:06
